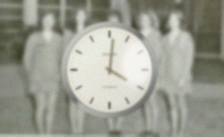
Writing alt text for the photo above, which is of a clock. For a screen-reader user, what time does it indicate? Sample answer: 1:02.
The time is 4:01
